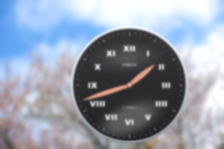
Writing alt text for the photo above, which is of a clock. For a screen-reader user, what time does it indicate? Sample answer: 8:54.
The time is 1:42
